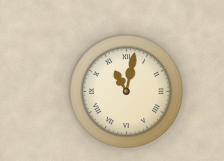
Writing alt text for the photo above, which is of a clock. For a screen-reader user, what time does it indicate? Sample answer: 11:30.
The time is 11:02
